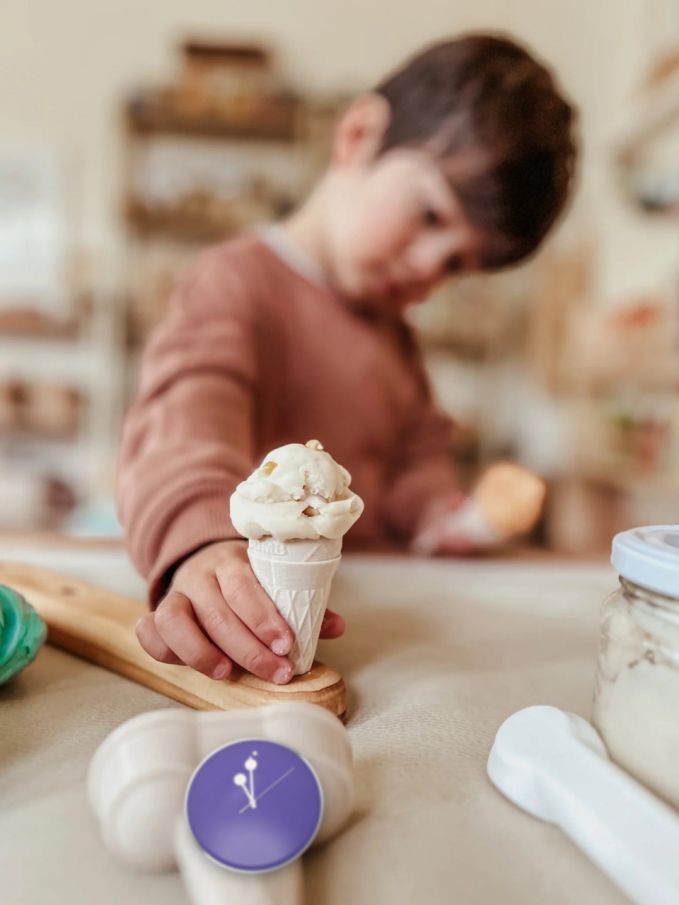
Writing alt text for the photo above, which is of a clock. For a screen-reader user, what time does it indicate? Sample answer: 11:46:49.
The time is 10:59:08
